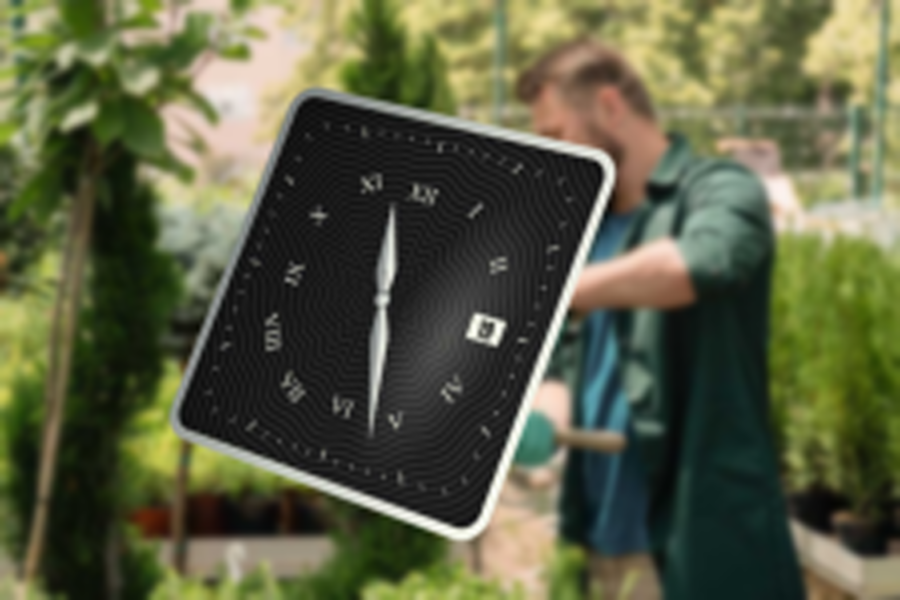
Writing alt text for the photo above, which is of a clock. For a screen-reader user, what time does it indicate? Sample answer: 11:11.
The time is 11:27
